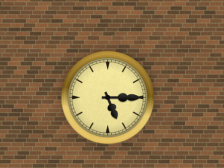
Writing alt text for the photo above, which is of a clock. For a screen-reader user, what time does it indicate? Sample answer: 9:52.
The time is 5:15
